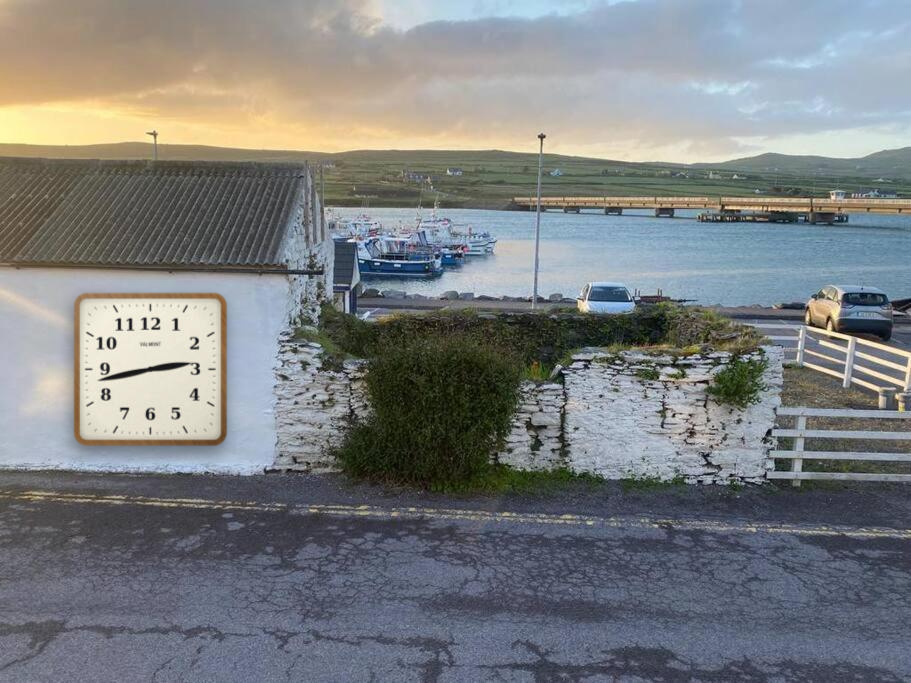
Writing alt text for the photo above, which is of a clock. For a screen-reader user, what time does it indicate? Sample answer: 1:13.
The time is 2:43
